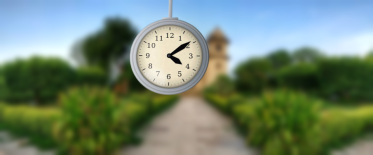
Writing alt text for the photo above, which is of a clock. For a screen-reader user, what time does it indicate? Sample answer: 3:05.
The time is 4:09
